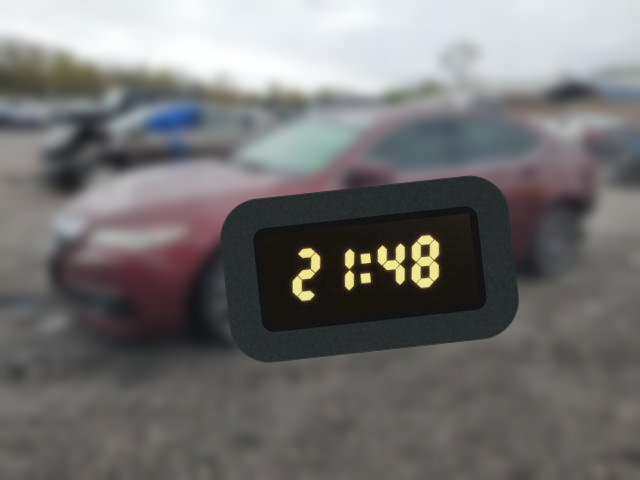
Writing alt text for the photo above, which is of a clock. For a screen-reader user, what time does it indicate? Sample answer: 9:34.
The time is 21:48
